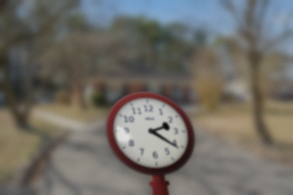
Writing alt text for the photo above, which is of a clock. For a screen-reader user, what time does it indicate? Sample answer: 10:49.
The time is 2:21
